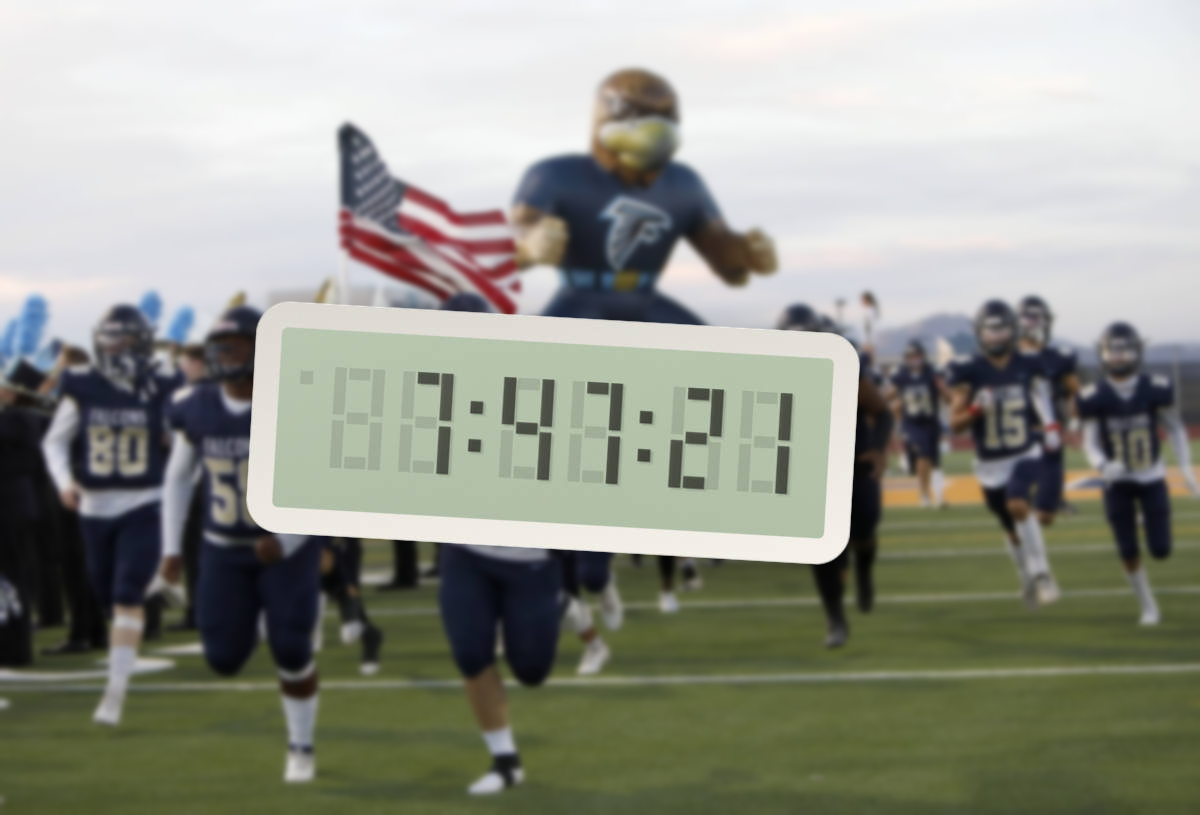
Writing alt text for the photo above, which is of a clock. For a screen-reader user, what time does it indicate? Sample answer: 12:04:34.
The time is 7:47:21
